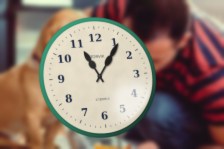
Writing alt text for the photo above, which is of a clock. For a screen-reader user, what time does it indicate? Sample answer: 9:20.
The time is 11:06
